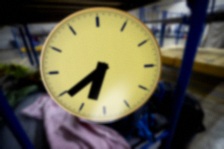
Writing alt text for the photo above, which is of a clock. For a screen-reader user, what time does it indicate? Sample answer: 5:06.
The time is 6:39
